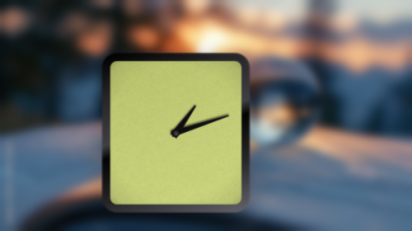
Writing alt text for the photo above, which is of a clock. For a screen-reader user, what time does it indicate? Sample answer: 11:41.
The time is 1:12
